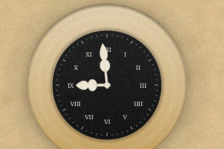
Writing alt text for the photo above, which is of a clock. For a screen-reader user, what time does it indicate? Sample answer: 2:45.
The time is 8:59
